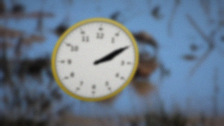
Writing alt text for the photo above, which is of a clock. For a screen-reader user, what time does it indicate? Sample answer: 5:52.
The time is 2:10
